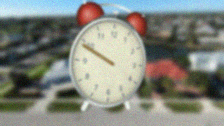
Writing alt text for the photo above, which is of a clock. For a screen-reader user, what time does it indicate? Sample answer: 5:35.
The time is 9:49
